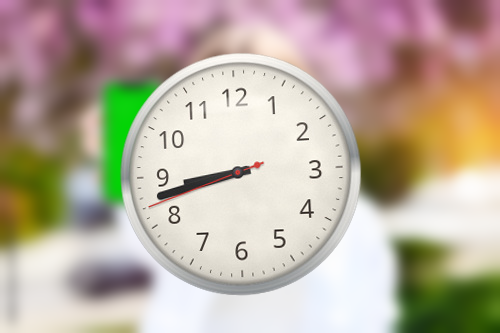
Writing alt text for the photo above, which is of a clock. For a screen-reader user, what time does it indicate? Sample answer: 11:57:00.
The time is 8:42:42
